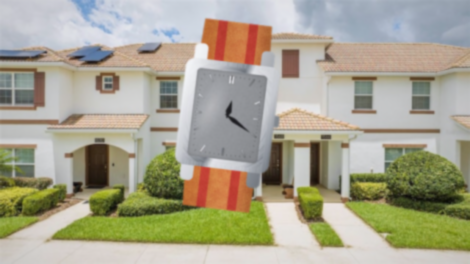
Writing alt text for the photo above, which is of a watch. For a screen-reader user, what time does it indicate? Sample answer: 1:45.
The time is 12:20
